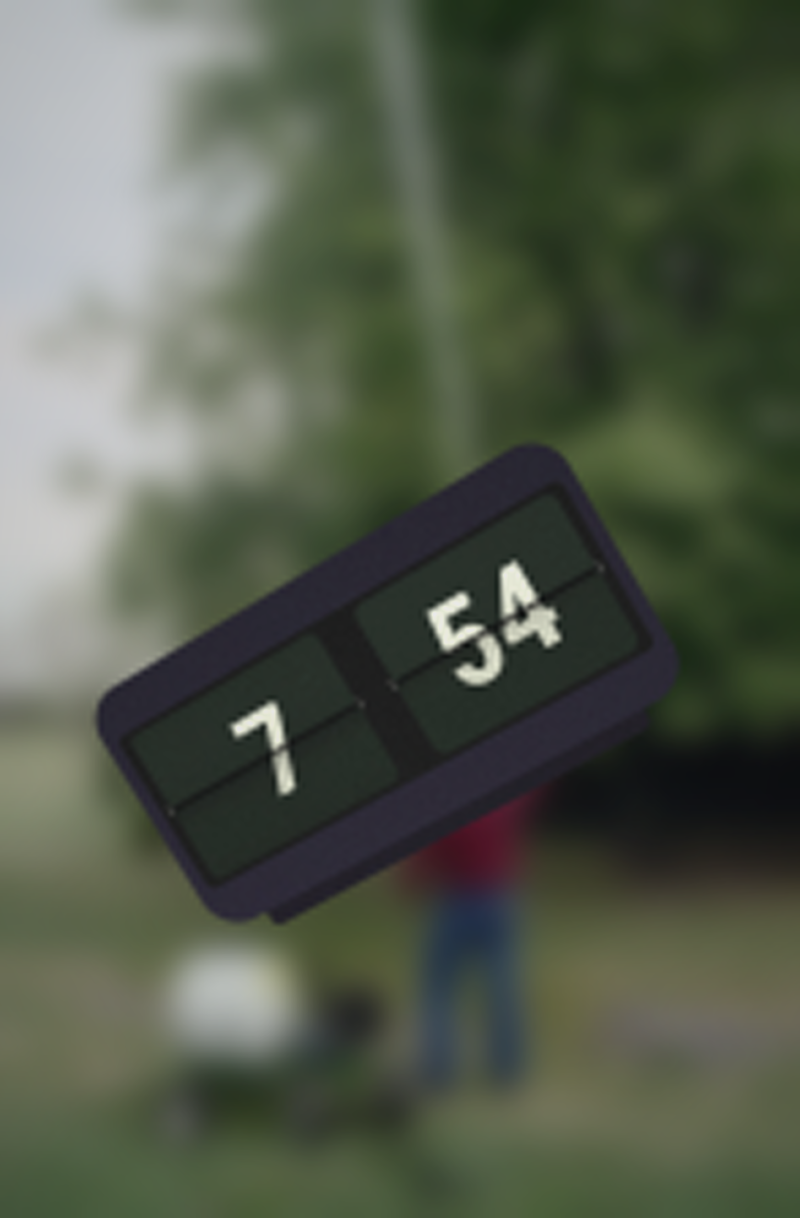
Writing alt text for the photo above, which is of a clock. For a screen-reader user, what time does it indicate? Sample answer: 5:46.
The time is 7:54
